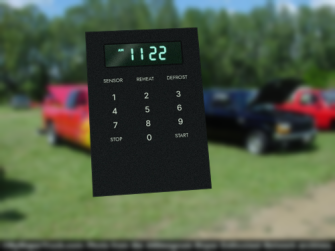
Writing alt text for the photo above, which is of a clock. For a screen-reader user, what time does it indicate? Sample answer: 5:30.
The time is 11:22
